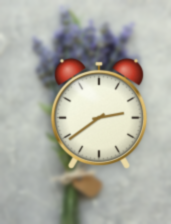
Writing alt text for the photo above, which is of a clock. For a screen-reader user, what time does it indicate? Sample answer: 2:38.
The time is 2:39
